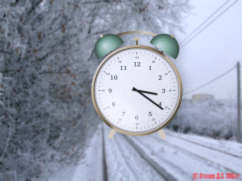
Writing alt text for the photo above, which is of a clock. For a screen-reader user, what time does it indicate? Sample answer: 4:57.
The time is 3:21
